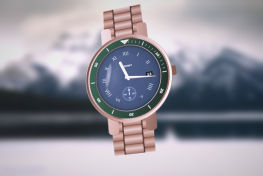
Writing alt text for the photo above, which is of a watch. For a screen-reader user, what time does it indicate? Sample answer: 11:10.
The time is 11:16
